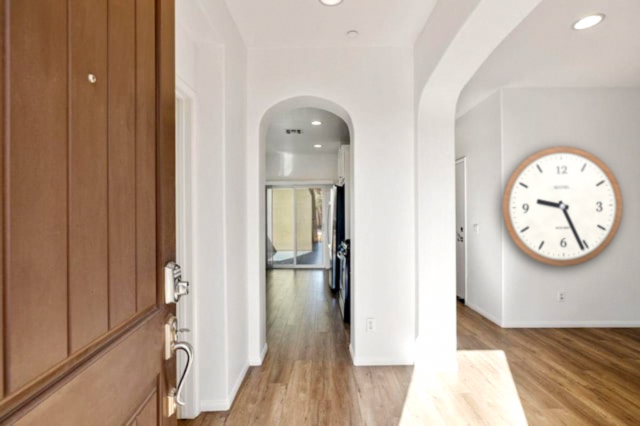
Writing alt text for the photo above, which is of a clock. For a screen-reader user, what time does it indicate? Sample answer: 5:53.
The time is 9:26
